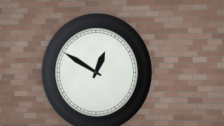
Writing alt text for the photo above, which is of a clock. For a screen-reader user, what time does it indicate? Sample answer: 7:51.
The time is 12:50
